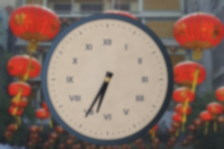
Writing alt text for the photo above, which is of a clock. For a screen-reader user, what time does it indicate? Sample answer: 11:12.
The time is 6:35
